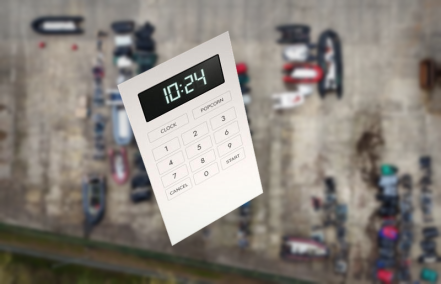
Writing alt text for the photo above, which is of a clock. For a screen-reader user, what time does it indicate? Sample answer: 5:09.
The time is 10:24
